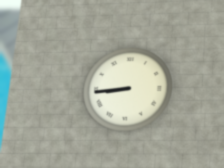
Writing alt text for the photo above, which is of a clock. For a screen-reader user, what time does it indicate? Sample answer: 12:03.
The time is 8:44
